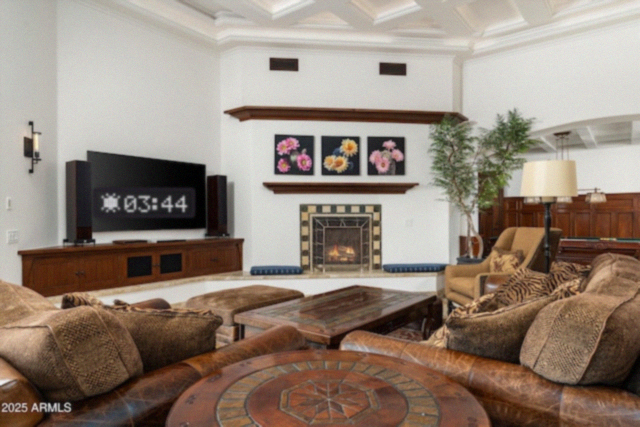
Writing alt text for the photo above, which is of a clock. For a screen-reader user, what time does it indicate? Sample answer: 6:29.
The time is 3:44
